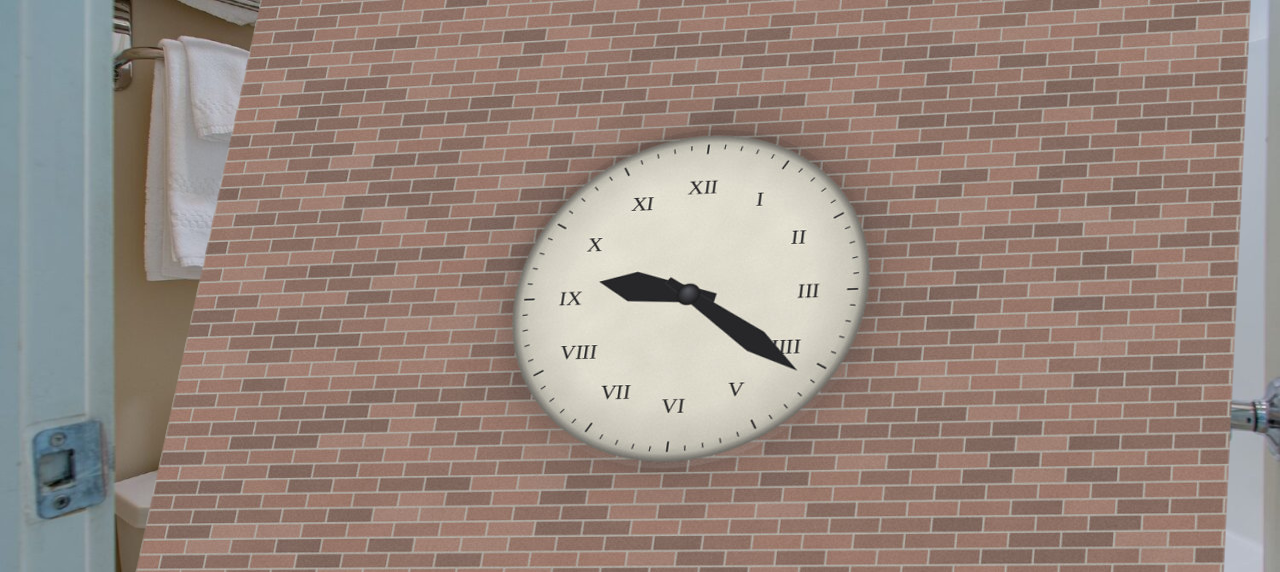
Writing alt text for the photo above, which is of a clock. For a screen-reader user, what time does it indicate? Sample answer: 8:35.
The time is 9:21
